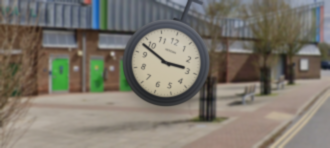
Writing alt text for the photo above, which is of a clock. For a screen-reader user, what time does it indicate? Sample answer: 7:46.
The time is 2:48
